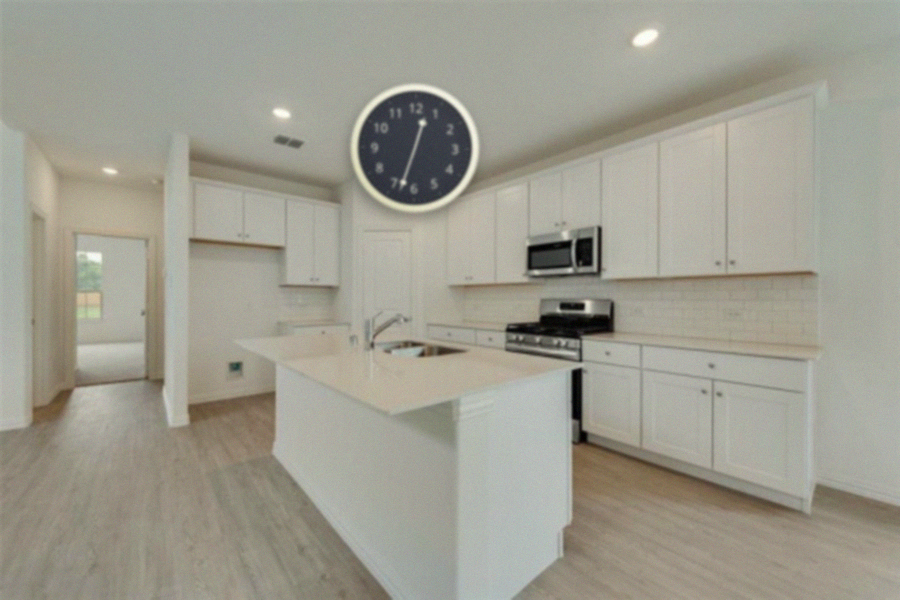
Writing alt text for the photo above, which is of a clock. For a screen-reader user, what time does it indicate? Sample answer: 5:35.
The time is 12:33
